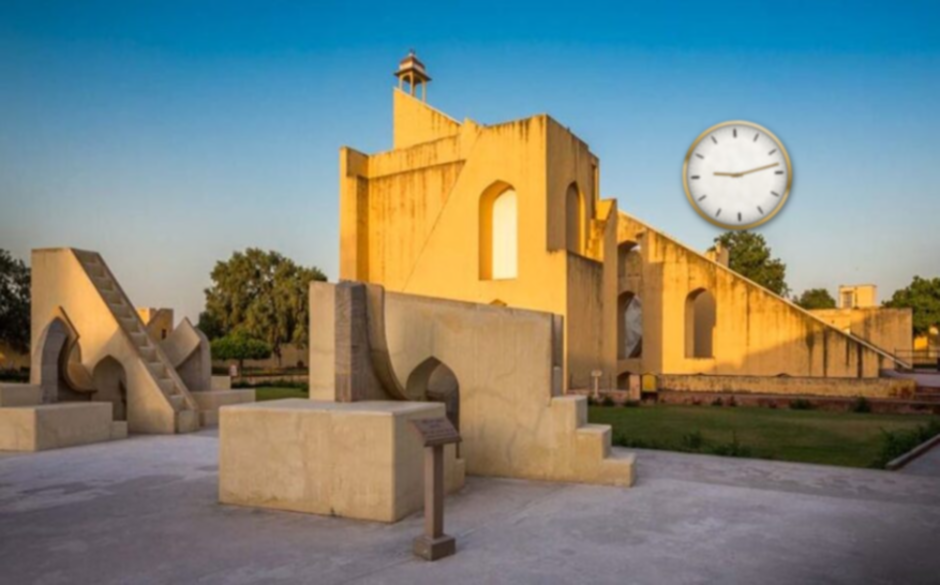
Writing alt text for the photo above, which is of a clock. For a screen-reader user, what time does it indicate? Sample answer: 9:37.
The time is 9:13
